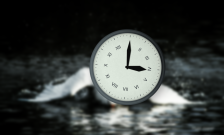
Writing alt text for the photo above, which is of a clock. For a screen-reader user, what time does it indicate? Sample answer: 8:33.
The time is 4:05
